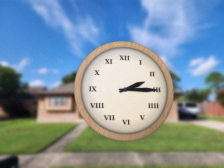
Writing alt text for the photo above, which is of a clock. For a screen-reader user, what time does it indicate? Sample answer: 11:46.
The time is 2:15
